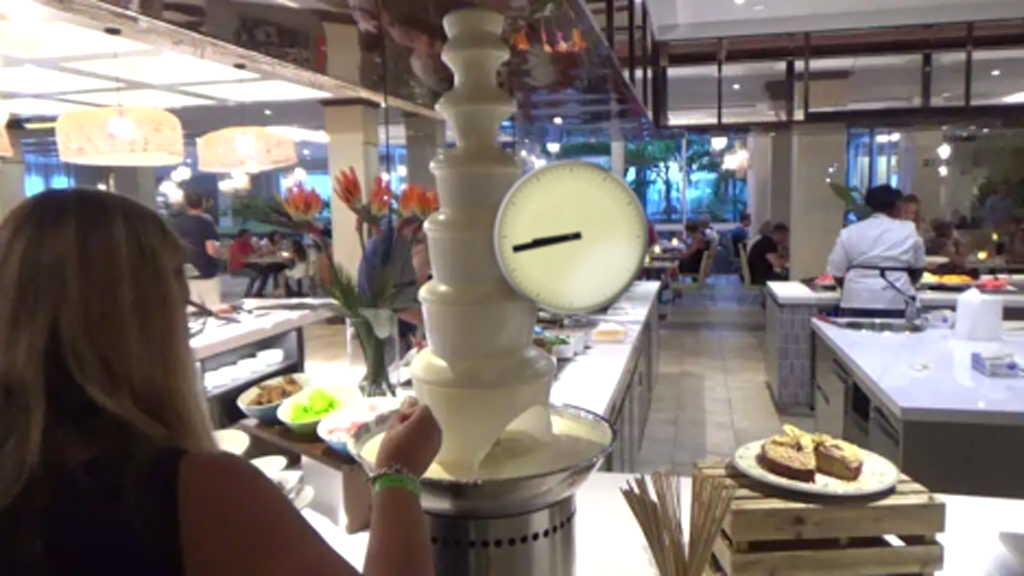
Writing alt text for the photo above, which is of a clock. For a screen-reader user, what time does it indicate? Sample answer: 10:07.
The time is 8:43
